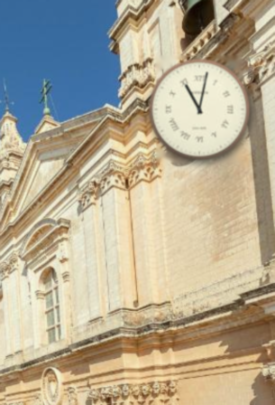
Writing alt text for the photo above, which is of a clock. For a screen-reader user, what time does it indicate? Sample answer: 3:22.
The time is 11:02
